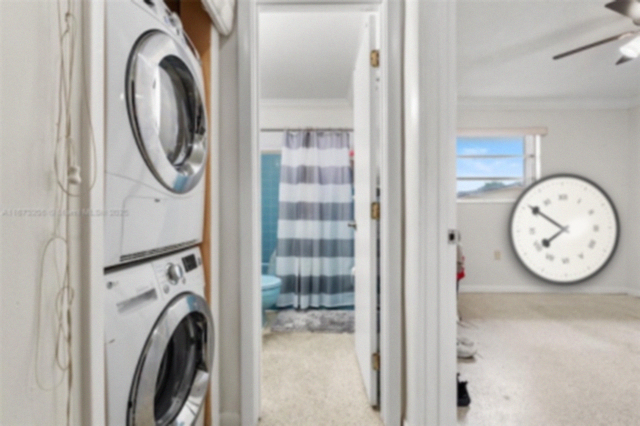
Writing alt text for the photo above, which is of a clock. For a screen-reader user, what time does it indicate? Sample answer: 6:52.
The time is 7:51
